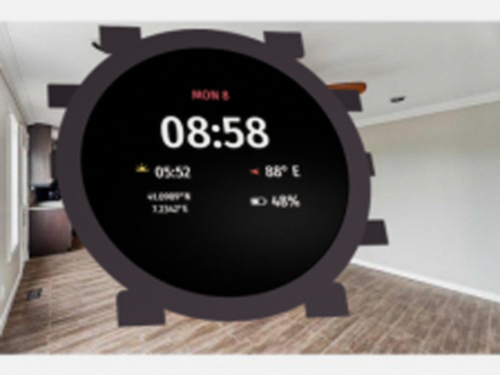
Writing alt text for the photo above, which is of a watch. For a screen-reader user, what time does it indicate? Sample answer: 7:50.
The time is 8:58
